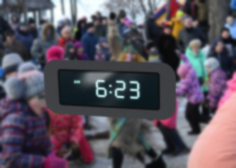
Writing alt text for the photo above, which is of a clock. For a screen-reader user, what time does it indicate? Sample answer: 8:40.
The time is 6:23
